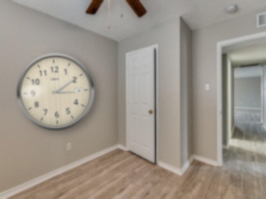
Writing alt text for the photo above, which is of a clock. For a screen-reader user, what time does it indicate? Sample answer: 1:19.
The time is 3:10
